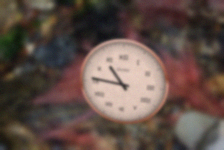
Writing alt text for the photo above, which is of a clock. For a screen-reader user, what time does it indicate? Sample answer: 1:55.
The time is 10:46
